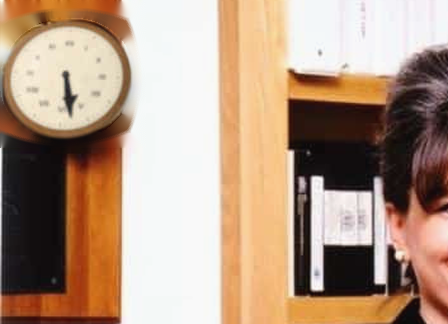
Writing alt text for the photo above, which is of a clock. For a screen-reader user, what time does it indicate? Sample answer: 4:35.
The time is 5:28
